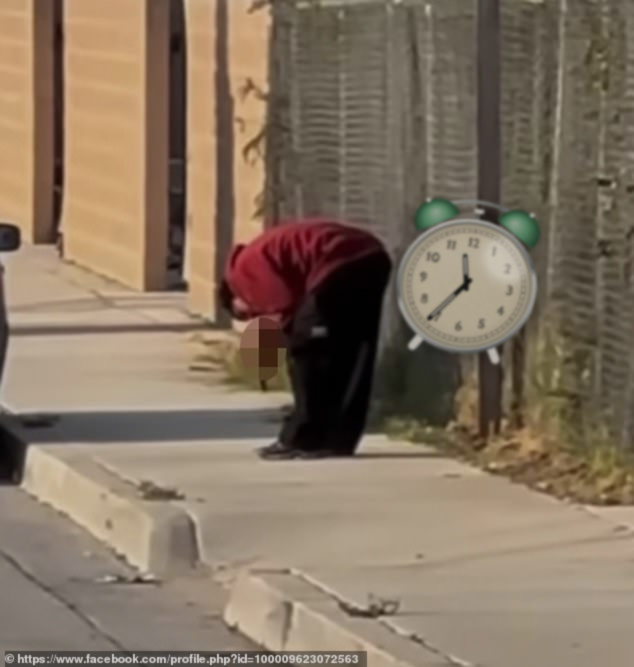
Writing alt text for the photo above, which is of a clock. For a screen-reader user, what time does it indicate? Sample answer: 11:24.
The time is 11:36
